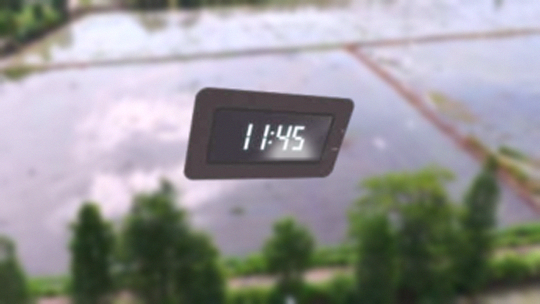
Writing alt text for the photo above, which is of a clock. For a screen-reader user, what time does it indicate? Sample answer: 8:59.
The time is 11:45
